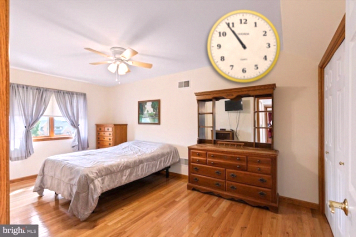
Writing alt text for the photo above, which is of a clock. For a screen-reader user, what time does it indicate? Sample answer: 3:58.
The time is 10:54
